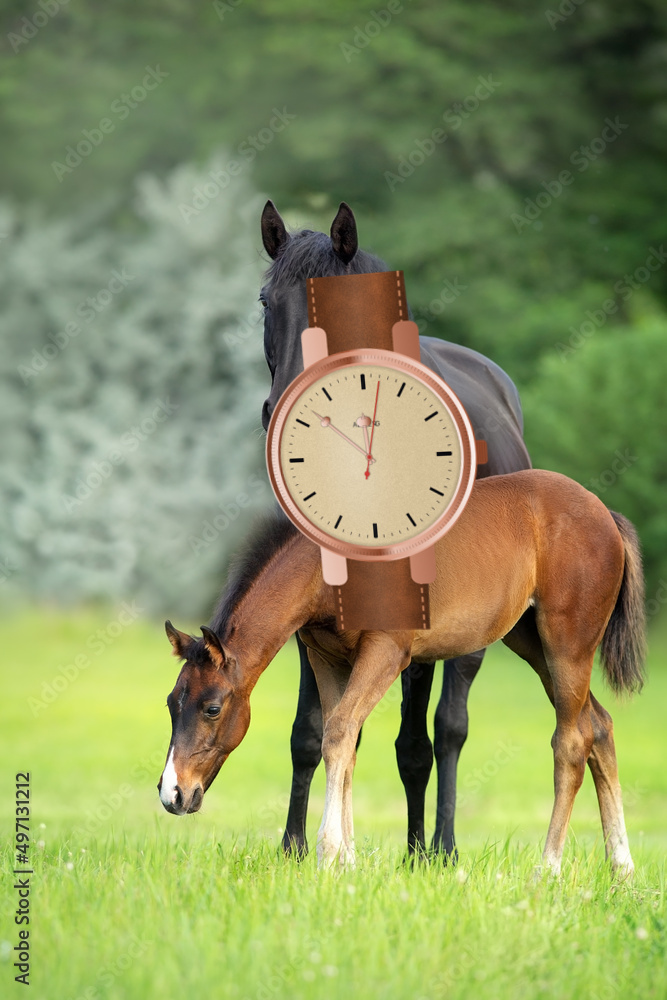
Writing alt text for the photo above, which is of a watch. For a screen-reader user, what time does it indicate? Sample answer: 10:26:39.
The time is 11:52:02
